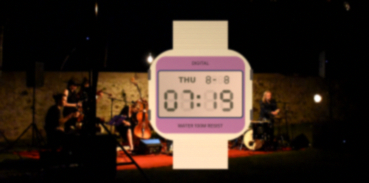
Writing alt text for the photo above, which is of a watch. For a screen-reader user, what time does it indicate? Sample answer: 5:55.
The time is 7:19
